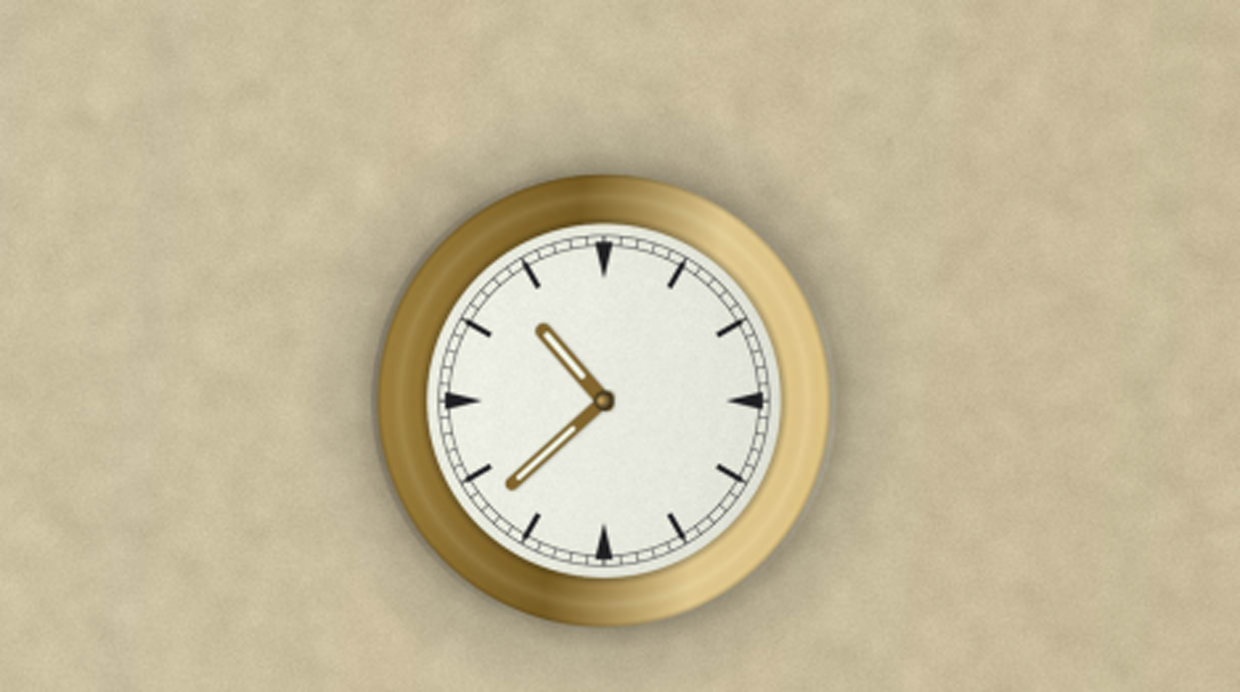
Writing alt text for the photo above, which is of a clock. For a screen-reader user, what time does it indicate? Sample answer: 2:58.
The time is 10:38
